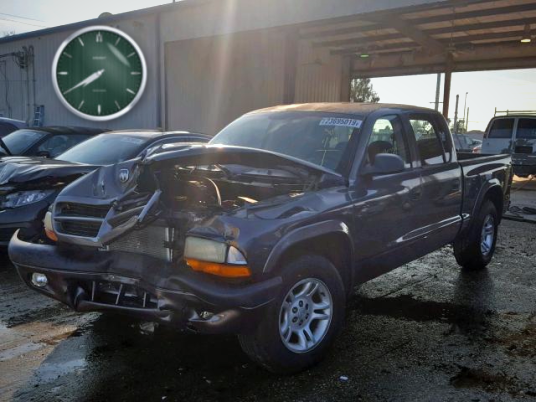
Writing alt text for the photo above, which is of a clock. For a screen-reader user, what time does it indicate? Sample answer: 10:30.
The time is 7:40
